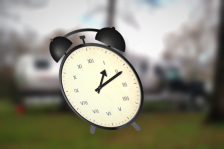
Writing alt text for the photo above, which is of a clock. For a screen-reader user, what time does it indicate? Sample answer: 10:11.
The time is 1:11
